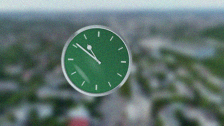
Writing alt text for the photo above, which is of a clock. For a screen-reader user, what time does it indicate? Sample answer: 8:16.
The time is 10:51
